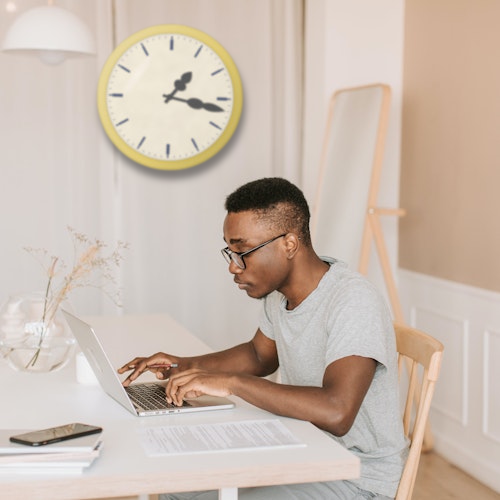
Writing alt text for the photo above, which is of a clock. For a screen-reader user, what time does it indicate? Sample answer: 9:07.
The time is 1:17
